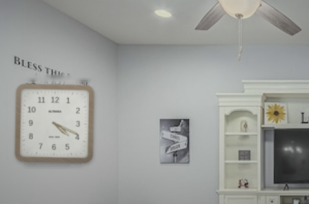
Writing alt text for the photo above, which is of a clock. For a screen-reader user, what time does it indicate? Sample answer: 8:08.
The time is 4:19
